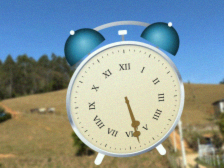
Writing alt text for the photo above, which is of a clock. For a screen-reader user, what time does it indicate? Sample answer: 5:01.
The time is 5:28
